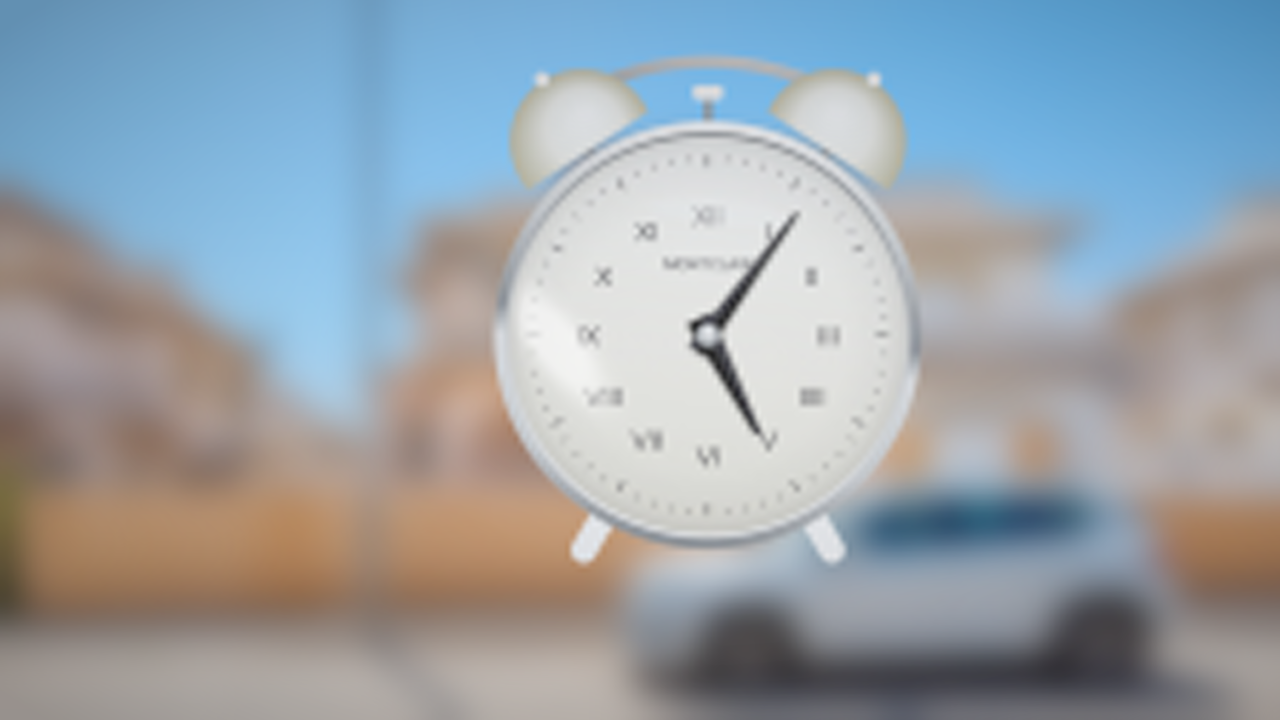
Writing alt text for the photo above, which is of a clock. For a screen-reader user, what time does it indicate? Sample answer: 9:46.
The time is 5:06
